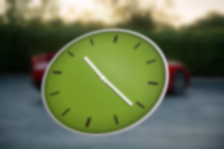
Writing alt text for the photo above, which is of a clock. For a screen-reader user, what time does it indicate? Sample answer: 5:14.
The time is 10:21
